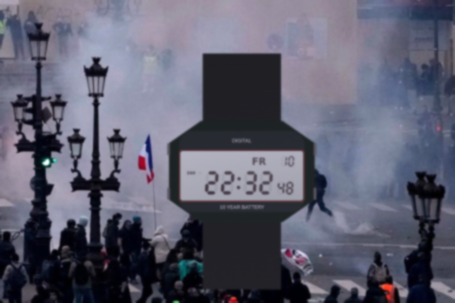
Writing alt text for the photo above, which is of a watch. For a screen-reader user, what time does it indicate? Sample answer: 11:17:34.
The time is 22:32:48
